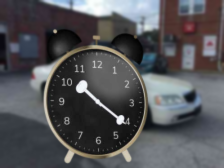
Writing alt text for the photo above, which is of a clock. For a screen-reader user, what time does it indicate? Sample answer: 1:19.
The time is 10:21
